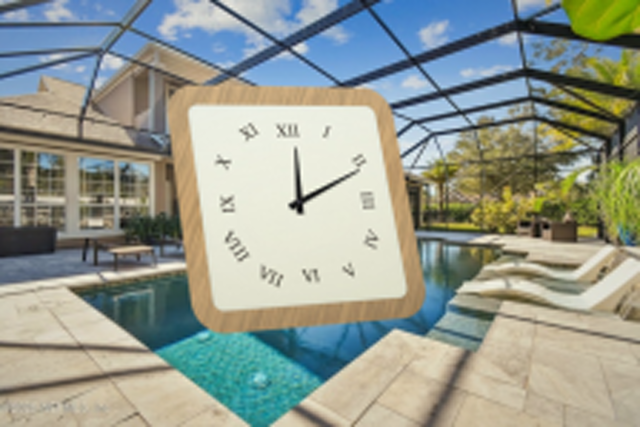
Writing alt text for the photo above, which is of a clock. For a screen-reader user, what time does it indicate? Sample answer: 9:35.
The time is 12:11
